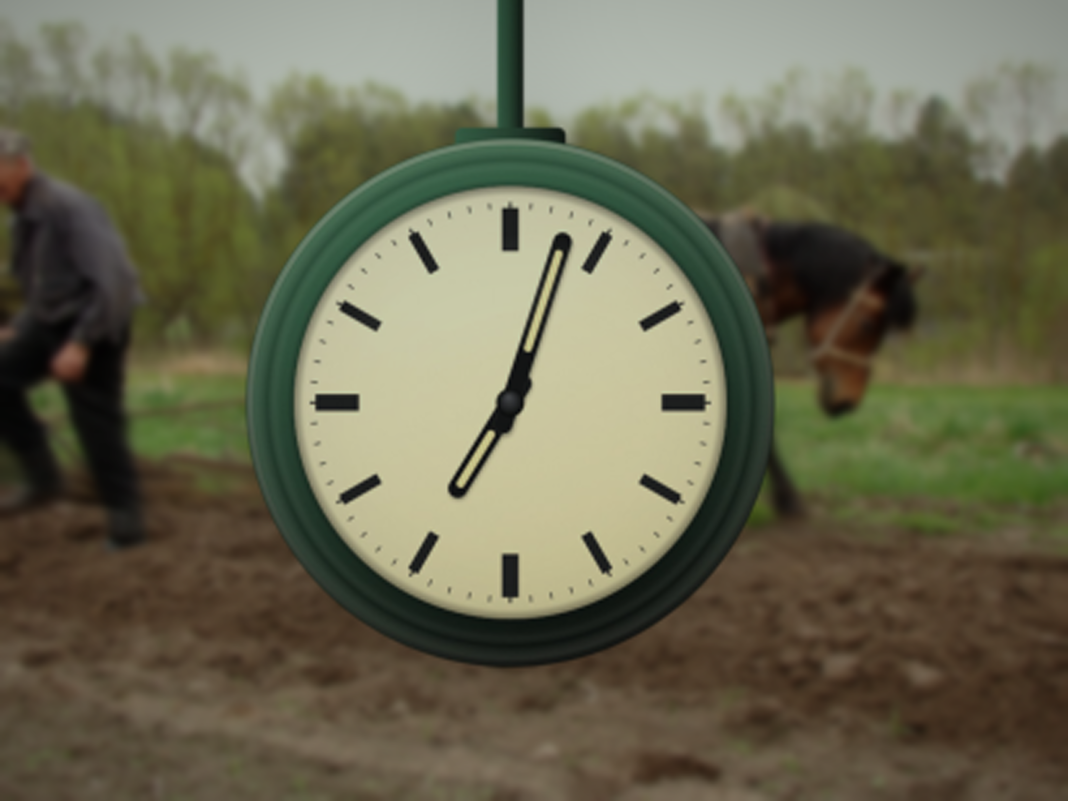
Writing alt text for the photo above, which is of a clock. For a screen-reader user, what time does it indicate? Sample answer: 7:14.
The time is 7:03
